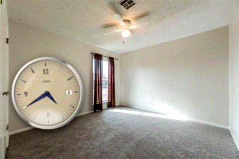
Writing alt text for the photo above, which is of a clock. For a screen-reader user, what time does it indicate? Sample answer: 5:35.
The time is 4:40
